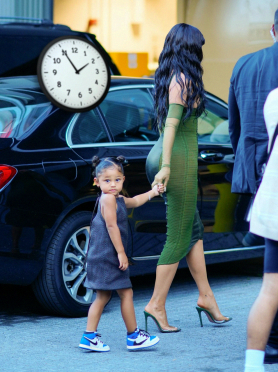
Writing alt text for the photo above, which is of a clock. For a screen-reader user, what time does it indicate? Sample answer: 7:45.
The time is 1:55
